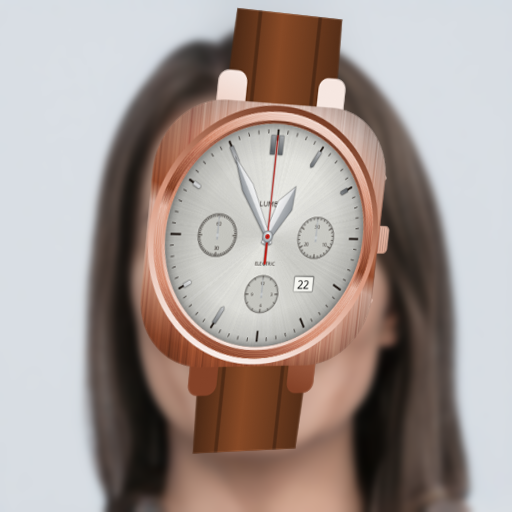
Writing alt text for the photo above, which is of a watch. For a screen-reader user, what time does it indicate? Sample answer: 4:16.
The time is 12:55
